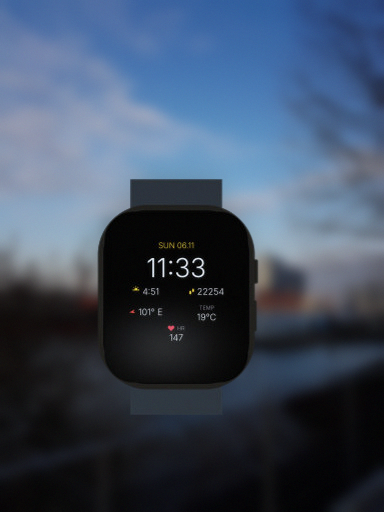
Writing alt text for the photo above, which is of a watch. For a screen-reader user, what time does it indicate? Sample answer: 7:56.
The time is 11:33
